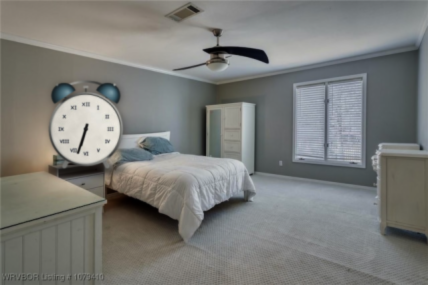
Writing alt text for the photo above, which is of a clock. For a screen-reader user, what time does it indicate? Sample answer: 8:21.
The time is 6:33
